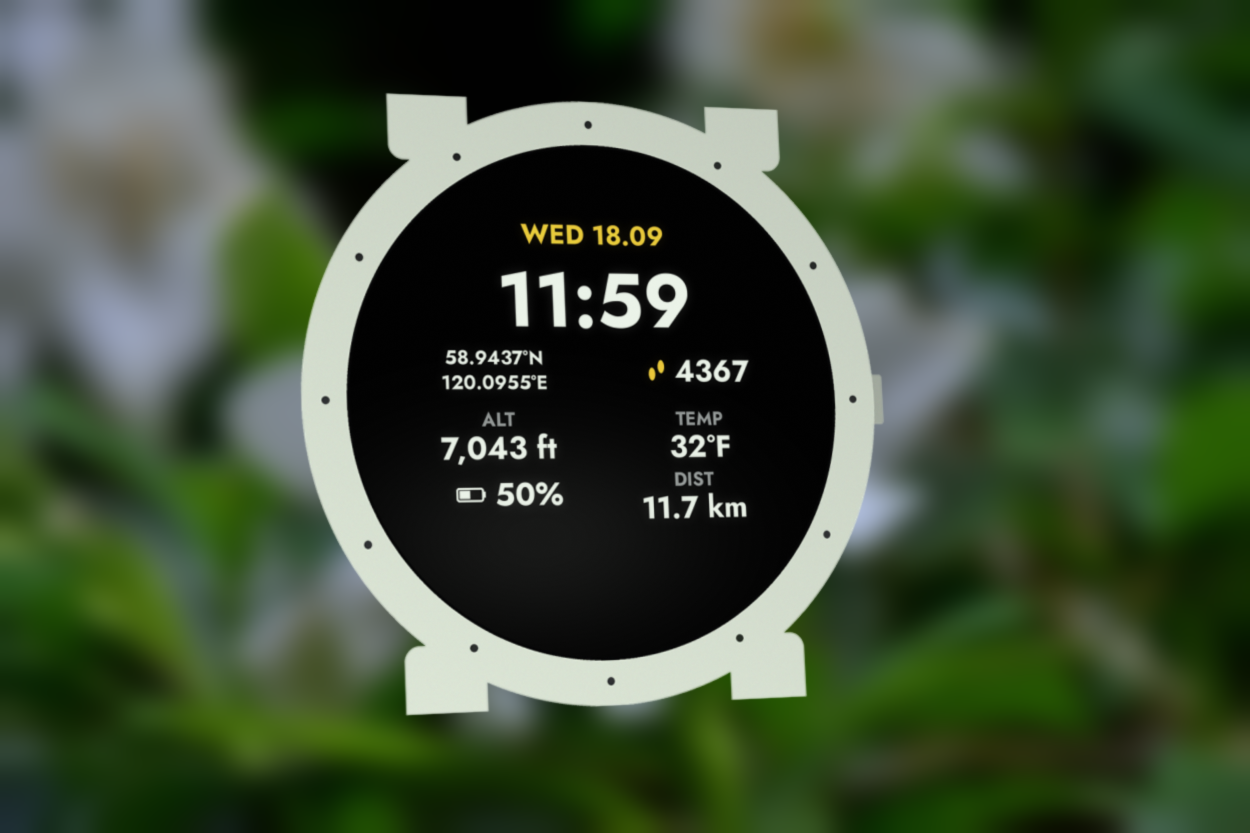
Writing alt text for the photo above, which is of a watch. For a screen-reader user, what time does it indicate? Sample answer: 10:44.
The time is 11:59
